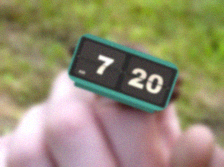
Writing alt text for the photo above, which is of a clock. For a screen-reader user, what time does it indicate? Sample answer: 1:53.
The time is 7:20
